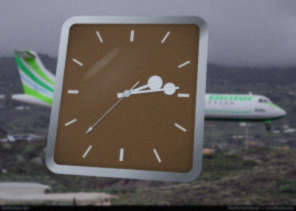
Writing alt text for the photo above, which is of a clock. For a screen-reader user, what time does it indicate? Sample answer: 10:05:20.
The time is 2:13:37
